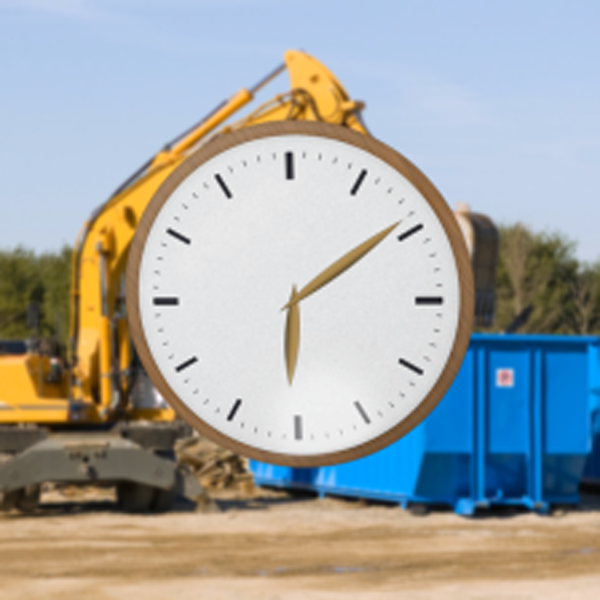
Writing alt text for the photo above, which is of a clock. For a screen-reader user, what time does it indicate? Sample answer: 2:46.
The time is 6:09
